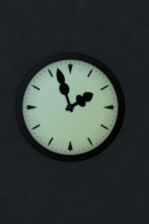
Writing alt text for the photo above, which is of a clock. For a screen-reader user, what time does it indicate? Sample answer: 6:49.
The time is 1:57
